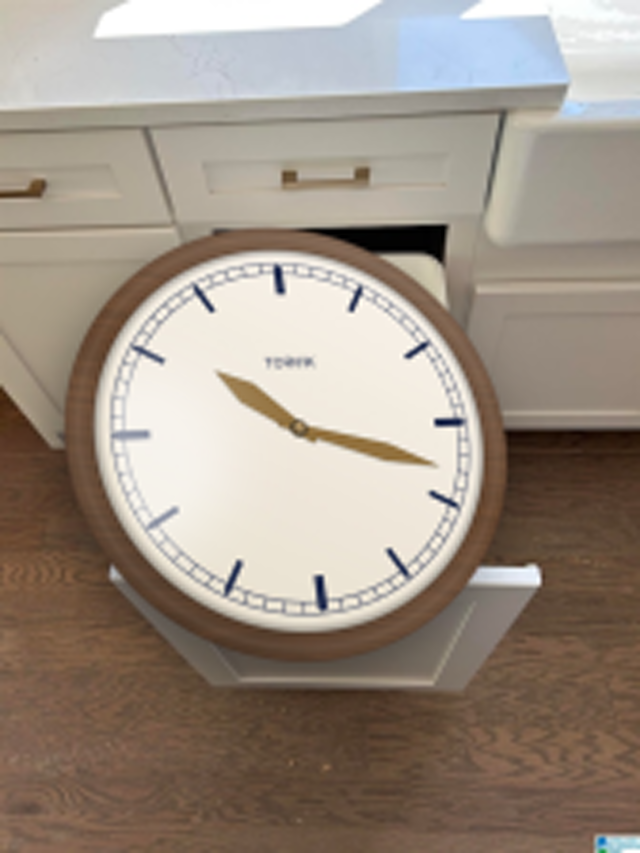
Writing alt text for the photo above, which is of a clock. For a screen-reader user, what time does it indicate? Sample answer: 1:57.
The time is 10:18
